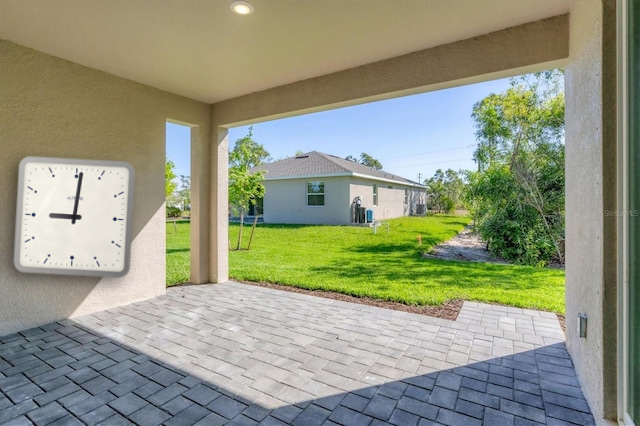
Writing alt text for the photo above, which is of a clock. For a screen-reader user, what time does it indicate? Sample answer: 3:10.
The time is 9:01
